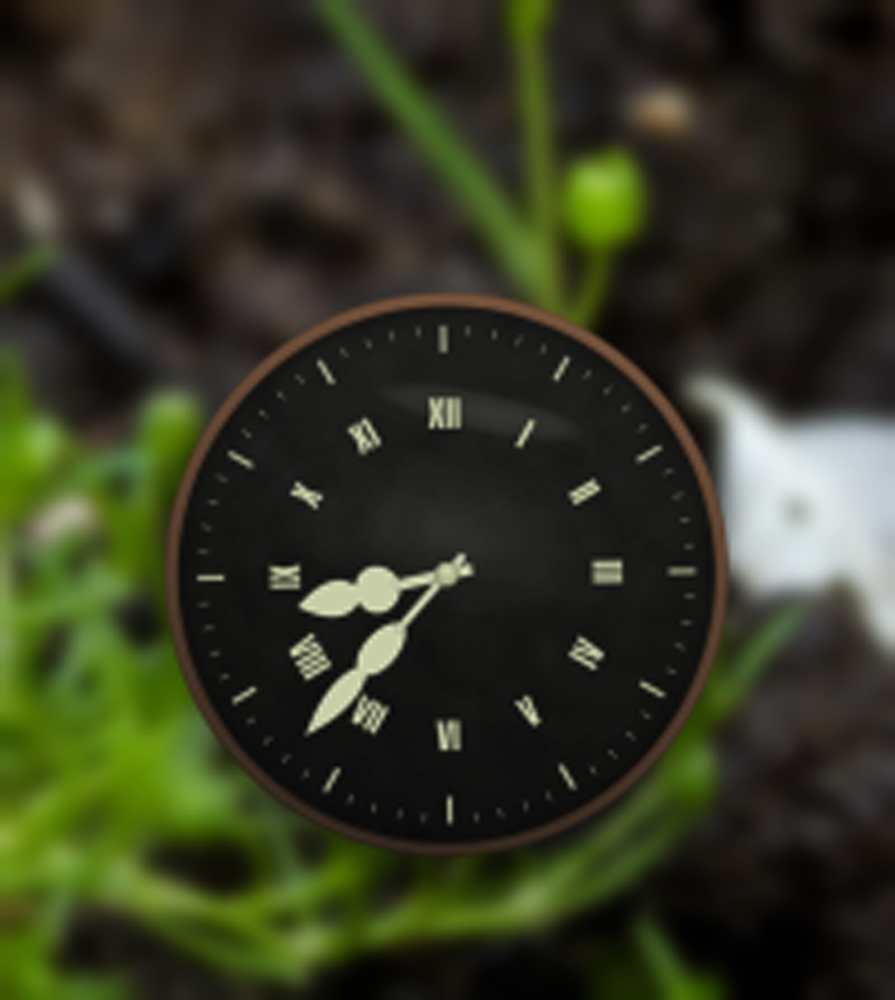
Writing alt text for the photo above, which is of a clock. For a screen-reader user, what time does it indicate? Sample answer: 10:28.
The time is 8:37
